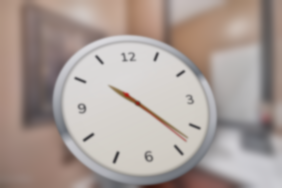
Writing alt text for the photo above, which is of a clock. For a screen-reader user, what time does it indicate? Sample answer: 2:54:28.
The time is 10:22:23
